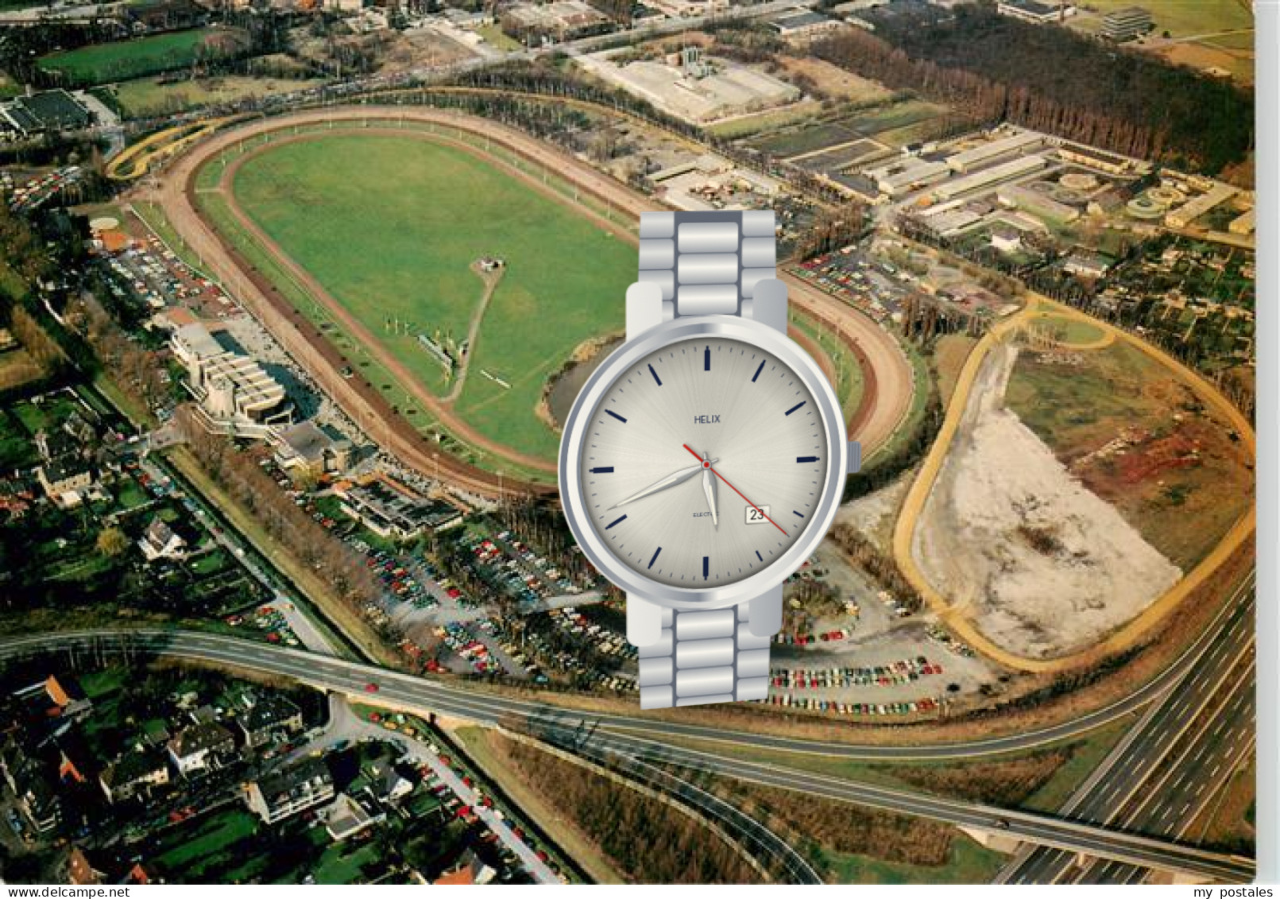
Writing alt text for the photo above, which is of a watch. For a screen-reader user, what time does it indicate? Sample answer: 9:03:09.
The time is 5:41:22
